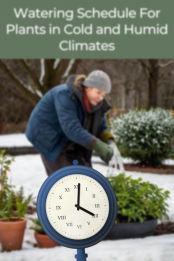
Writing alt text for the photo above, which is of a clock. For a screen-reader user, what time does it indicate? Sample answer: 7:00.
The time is 4:01
